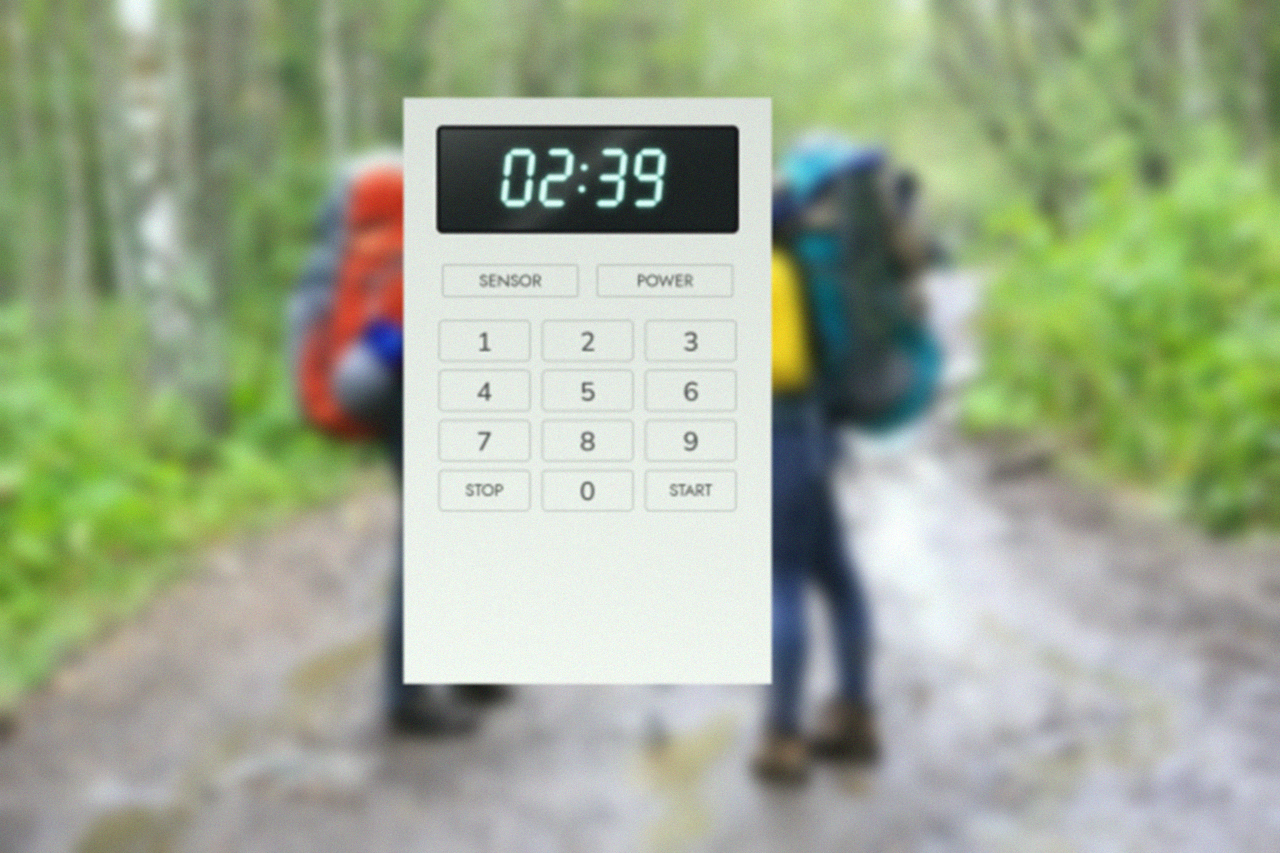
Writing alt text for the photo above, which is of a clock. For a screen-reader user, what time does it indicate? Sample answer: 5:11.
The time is 2:39
